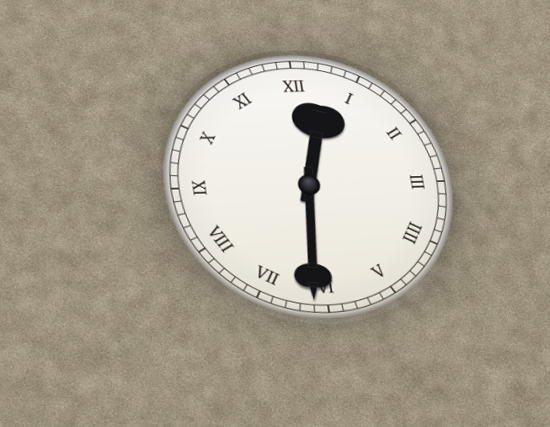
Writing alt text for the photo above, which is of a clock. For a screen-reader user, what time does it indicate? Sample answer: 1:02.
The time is 12:31
